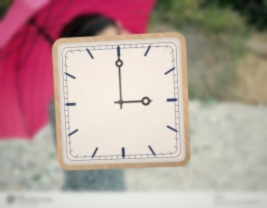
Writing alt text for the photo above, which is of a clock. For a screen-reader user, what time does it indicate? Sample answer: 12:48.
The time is 3:00
